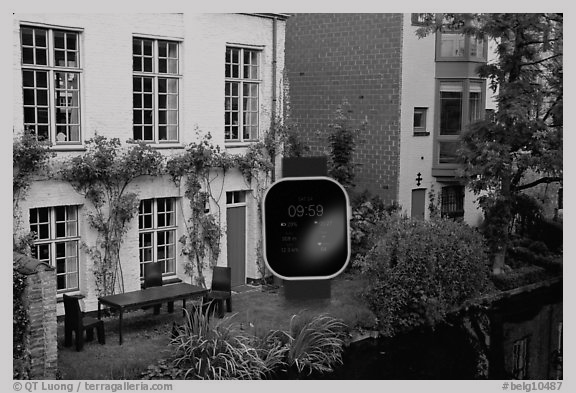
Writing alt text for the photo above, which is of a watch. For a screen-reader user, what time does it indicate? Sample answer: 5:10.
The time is 9:59
